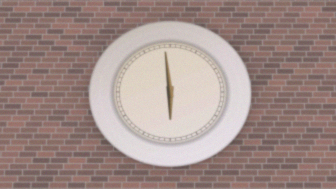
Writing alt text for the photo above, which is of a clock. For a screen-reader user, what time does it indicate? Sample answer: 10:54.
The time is 5:59
